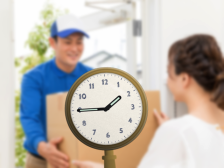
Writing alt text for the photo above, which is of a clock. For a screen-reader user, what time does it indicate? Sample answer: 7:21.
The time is 1:45
